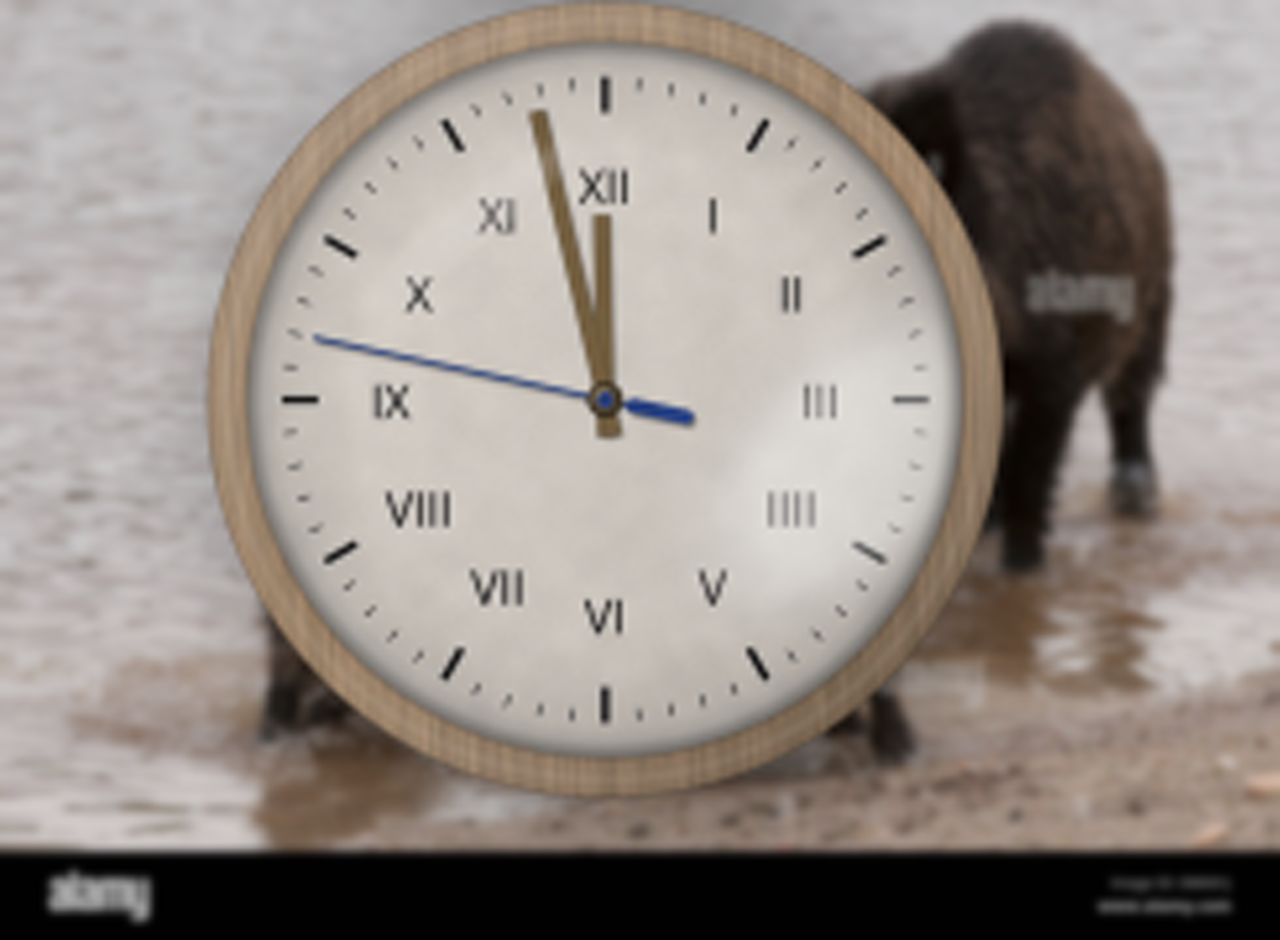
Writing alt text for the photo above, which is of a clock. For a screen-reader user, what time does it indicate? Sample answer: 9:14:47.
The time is 11:57:47
